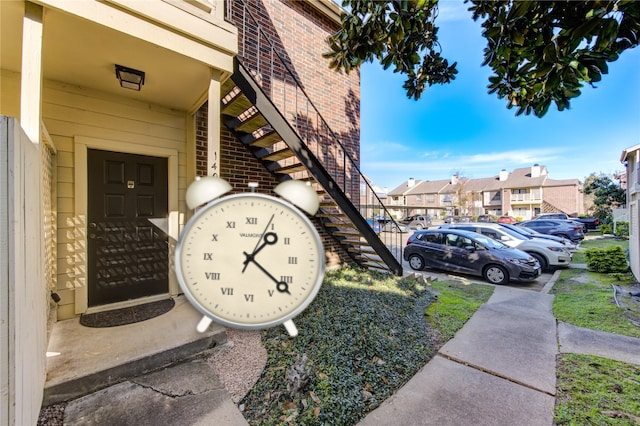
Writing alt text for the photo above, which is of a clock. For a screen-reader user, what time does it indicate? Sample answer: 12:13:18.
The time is 1:22:04
